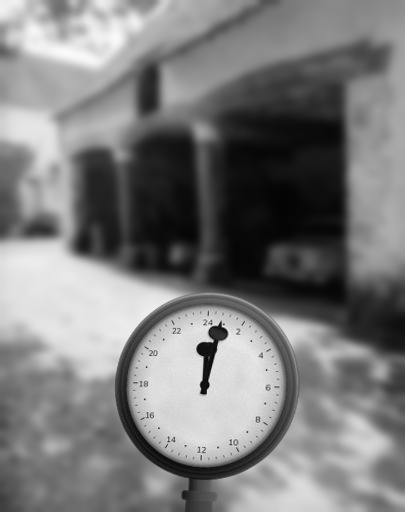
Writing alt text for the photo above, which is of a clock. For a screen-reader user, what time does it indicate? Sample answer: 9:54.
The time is 0:02
